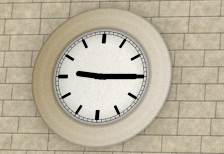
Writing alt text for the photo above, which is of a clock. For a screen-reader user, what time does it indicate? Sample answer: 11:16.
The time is 9:15
